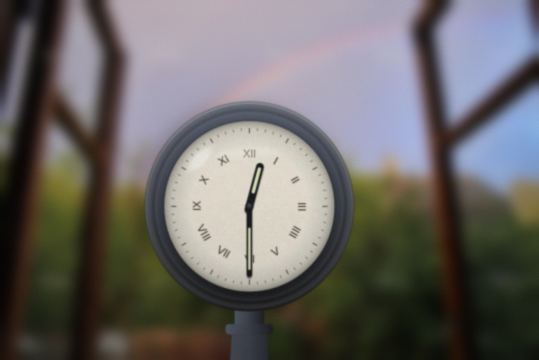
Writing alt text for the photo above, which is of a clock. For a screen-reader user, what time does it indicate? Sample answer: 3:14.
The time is 12:30
